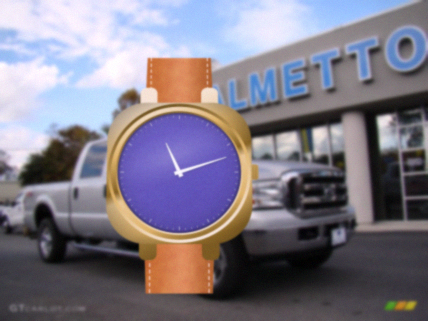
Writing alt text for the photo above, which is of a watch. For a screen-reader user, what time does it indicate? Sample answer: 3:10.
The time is 11:12
